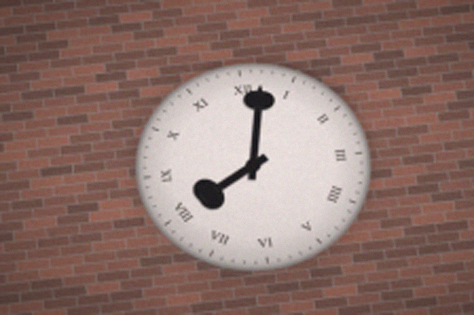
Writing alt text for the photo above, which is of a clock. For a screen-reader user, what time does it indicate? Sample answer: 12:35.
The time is 8:02
